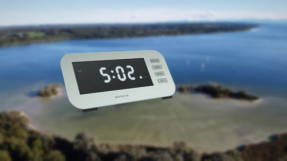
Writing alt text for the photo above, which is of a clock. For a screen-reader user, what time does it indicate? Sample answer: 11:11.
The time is 5:02
